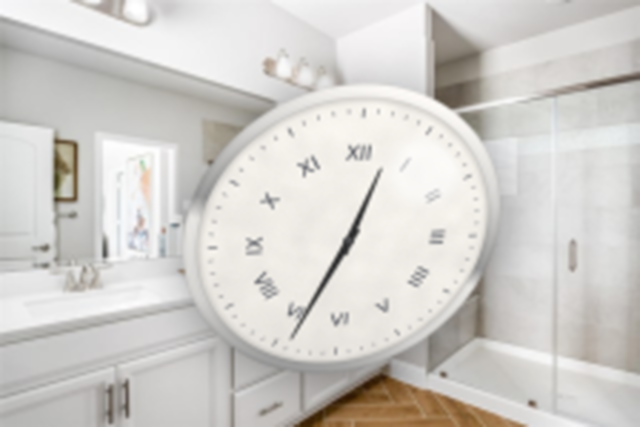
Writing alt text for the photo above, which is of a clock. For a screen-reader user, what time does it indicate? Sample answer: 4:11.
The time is 12:34
